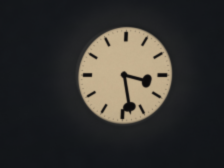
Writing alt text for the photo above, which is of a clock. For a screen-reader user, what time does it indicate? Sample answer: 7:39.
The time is 3:28
